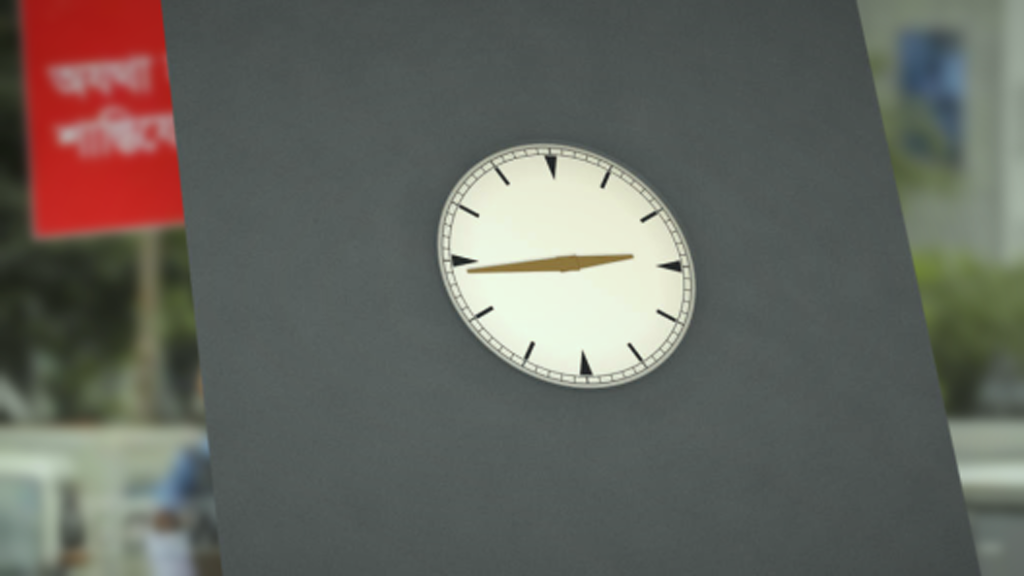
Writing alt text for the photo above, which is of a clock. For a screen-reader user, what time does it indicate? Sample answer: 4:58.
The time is 2:44
